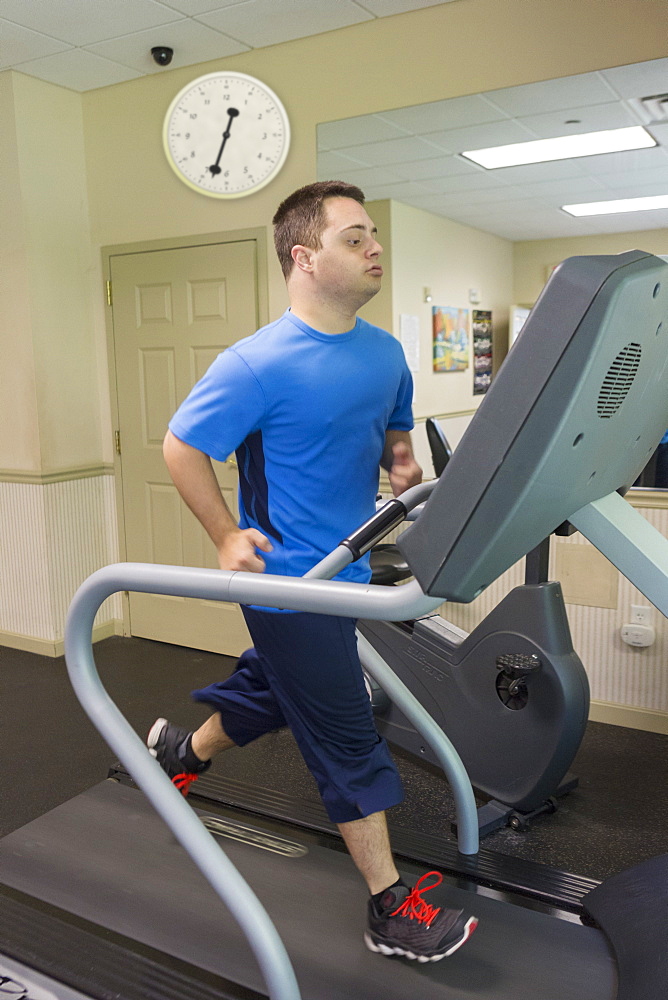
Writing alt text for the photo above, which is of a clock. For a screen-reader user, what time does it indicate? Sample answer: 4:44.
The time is 12:33
